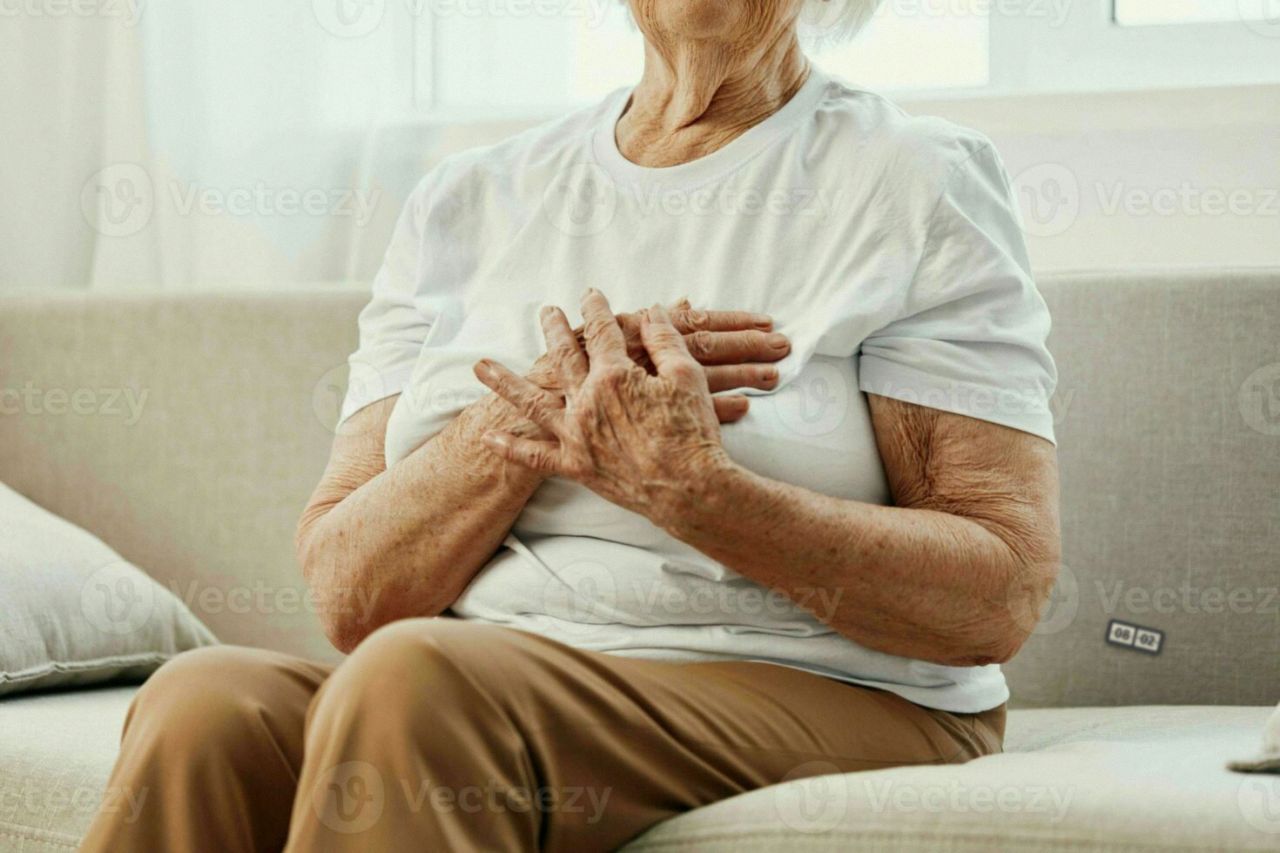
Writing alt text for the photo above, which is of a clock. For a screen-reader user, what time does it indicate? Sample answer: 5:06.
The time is 8:02
